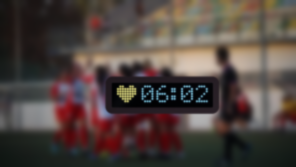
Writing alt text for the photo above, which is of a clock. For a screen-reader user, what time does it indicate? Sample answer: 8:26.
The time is 6:02
